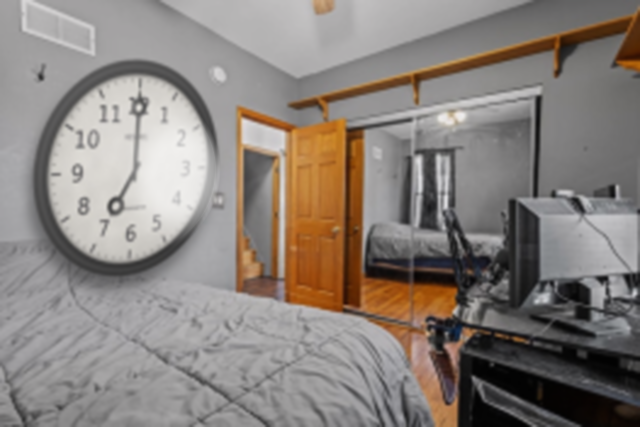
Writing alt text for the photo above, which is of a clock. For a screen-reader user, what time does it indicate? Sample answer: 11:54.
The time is 7:00
